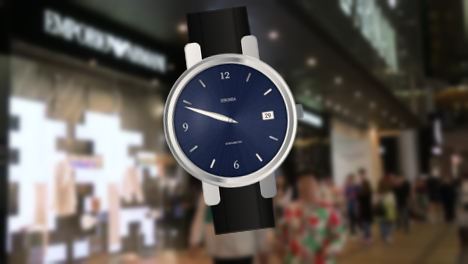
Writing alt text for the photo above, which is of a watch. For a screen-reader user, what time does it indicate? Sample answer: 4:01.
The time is 9:49
